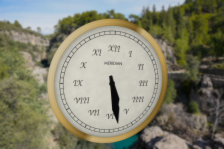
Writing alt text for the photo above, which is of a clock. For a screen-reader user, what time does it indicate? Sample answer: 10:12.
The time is 5:28
